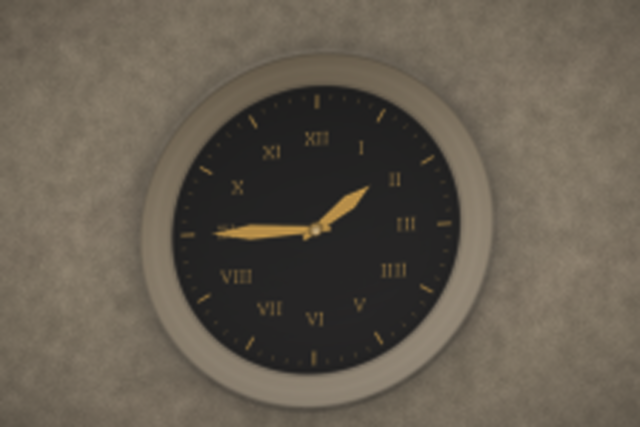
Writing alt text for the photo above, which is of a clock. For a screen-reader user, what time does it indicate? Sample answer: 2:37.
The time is 1:45
